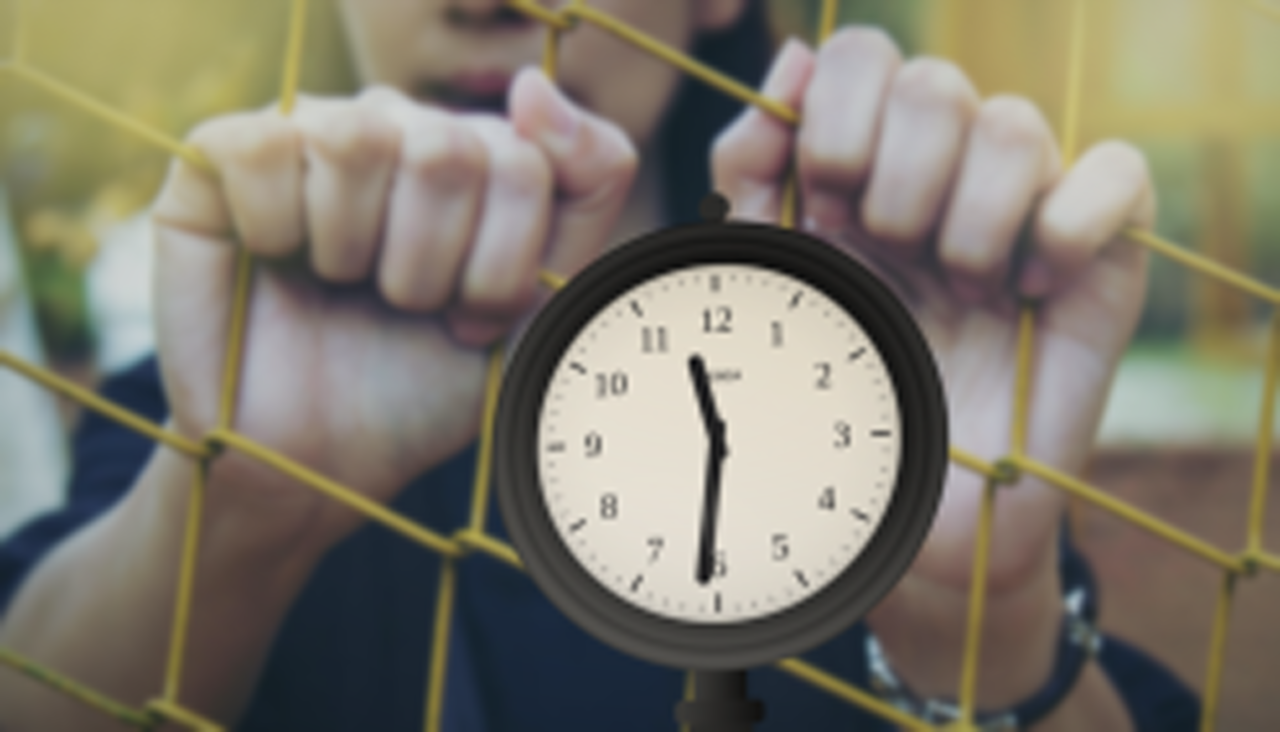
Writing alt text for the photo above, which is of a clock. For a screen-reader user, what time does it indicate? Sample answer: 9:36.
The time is 11:31
